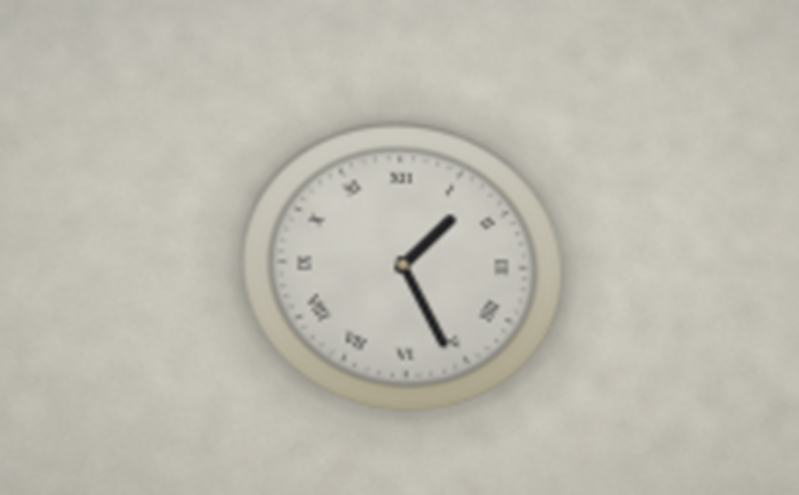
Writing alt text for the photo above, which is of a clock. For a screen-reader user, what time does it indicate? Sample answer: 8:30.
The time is 1:26
